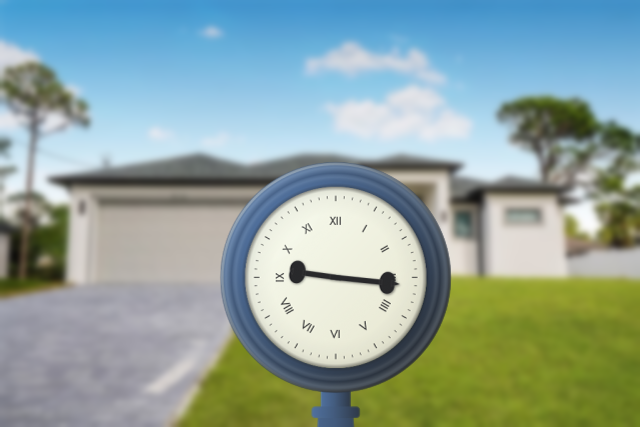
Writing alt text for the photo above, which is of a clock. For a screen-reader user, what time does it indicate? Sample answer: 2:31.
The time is 9:16
